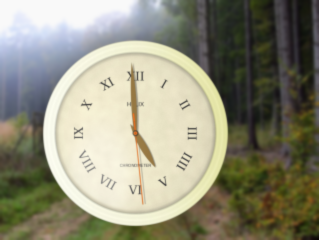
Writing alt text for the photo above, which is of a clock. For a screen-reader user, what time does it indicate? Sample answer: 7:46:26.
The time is 4:59:29
